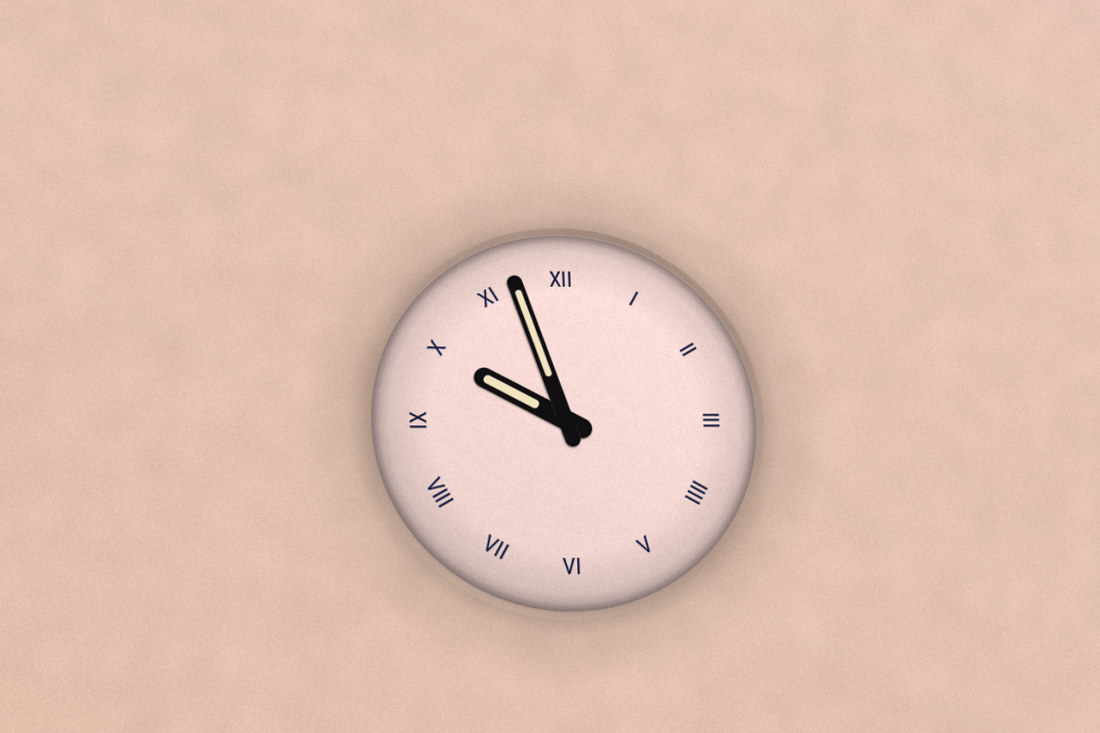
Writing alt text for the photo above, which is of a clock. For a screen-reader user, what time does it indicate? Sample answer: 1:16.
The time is 9:57
